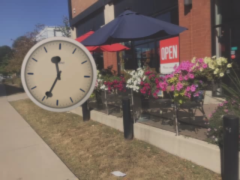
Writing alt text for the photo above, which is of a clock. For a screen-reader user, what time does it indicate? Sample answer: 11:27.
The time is 11:34
